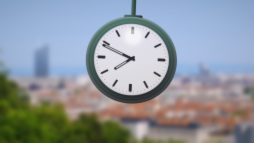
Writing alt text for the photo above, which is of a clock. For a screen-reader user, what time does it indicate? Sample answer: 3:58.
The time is 7:49
